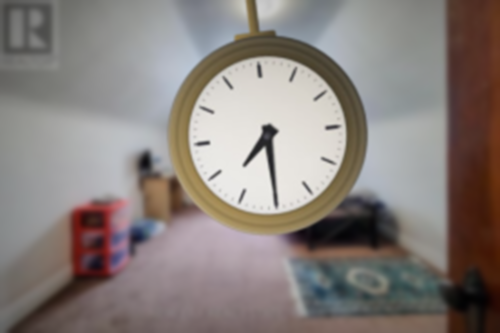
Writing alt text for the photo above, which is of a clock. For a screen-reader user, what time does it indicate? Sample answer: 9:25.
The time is 7:30
